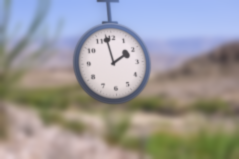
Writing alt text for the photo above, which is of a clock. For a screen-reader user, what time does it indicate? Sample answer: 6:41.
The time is 1:58
